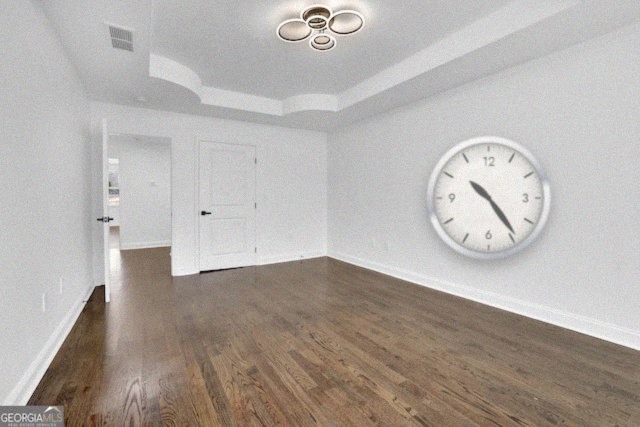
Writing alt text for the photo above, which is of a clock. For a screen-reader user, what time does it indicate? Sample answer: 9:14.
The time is 10:24
